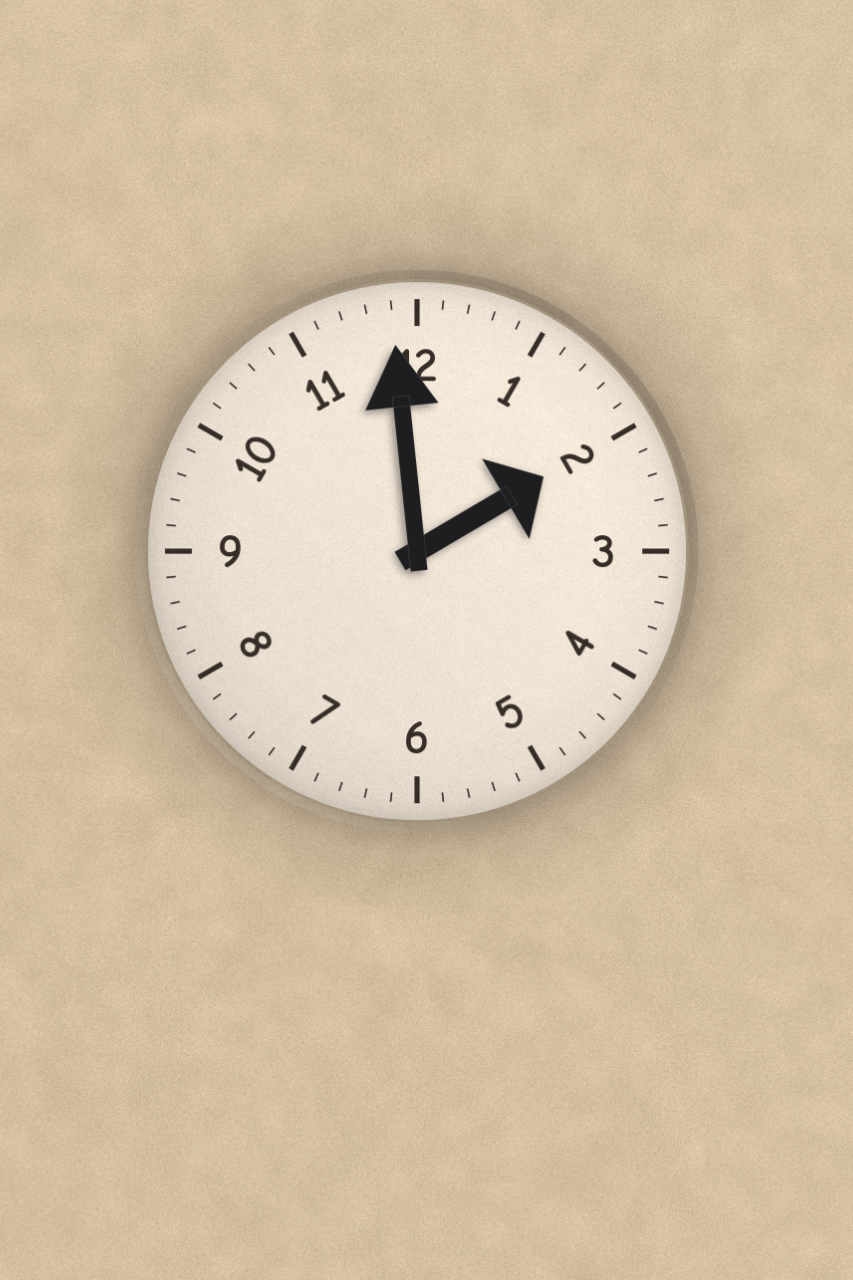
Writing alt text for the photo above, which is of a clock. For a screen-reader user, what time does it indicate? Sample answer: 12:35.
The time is 1:59
